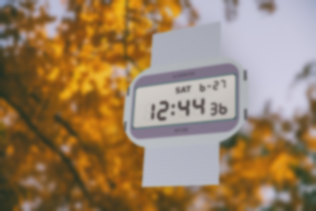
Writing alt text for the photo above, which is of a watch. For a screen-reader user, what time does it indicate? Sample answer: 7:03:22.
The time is 12:44:36
